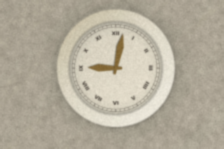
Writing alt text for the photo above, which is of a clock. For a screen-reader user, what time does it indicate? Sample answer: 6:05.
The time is 9:02
